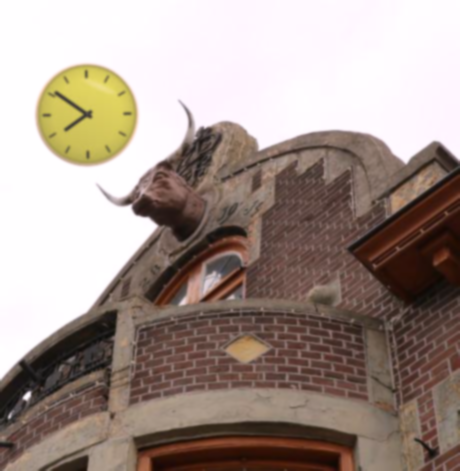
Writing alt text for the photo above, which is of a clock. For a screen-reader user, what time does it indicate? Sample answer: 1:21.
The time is 7:51
